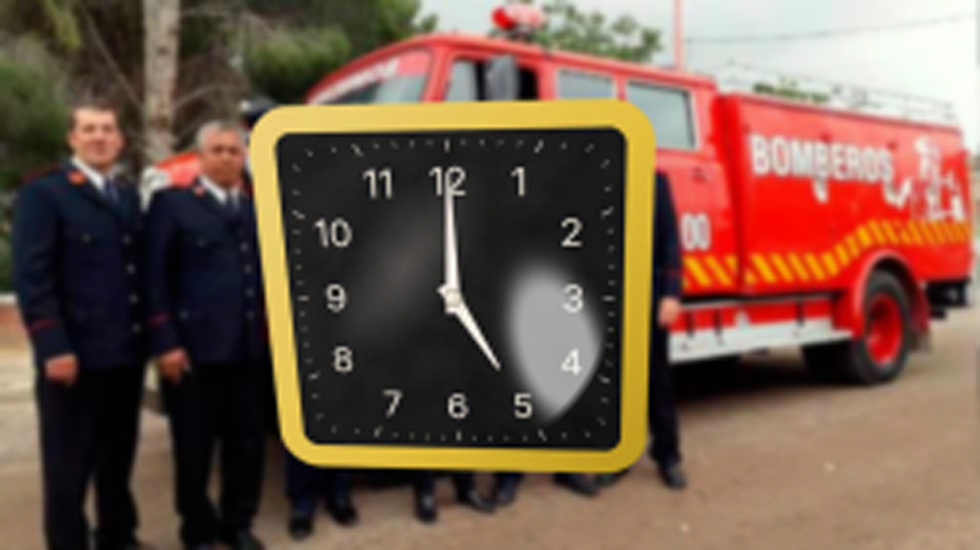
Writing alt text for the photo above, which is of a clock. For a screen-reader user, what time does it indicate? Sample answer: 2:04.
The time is 5:00
